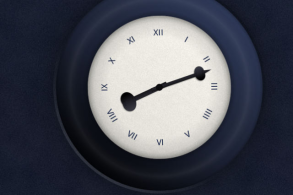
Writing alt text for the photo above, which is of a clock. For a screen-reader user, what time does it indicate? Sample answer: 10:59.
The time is 8:12
